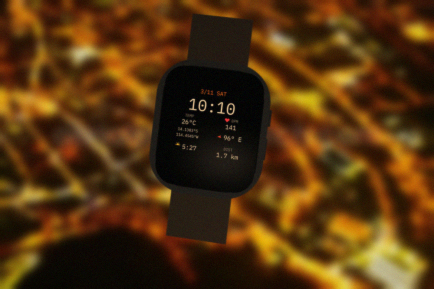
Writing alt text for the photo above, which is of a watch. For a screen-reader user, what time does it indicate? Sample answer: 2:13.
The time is 10:10
